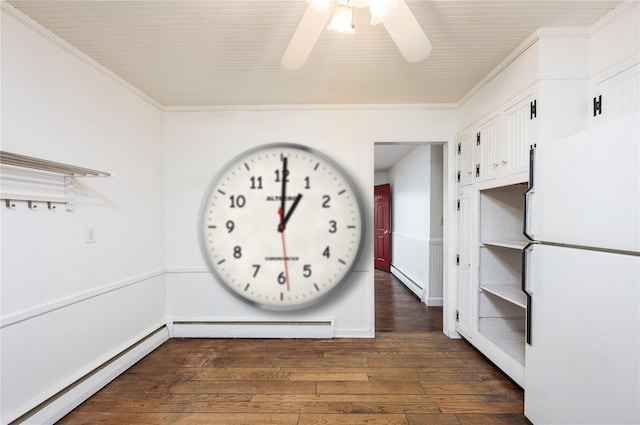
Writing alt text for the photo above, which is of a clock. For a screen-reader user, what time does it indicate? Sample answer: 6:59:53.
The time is 1:00:29
